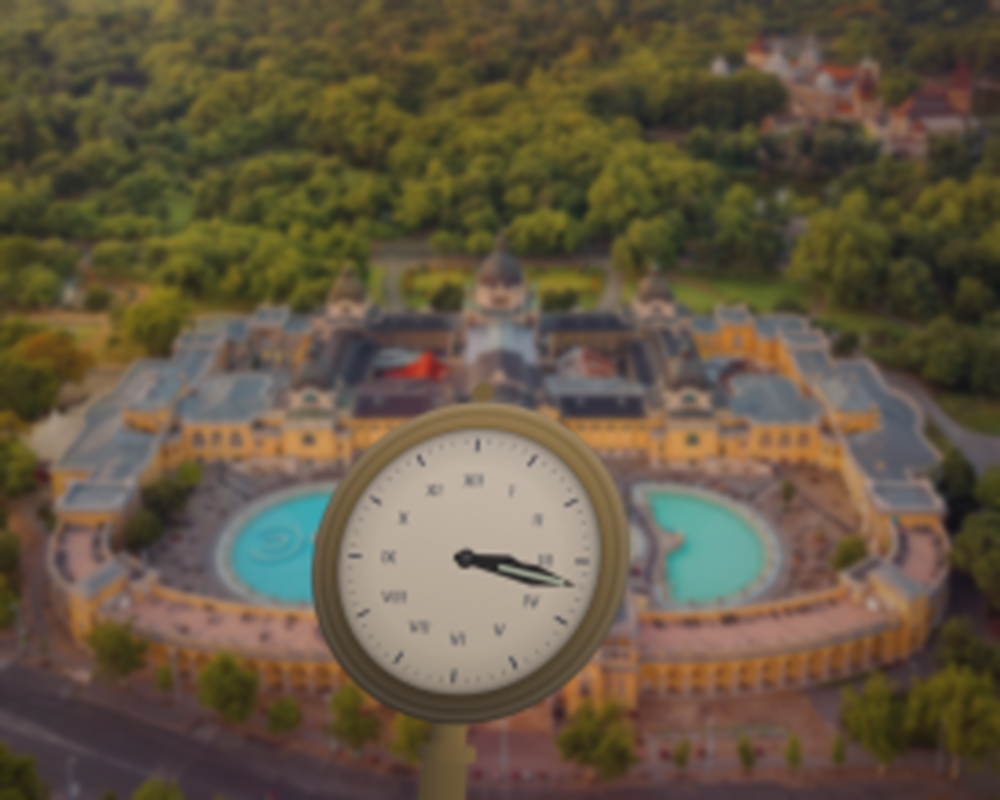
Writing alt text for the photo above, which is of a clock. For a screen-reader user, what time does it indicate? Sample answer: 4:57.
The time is 3:17
